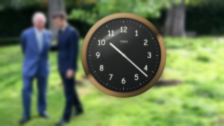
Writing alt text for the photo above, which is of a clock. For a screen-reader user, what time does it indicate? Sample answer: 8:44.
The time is 10:22
